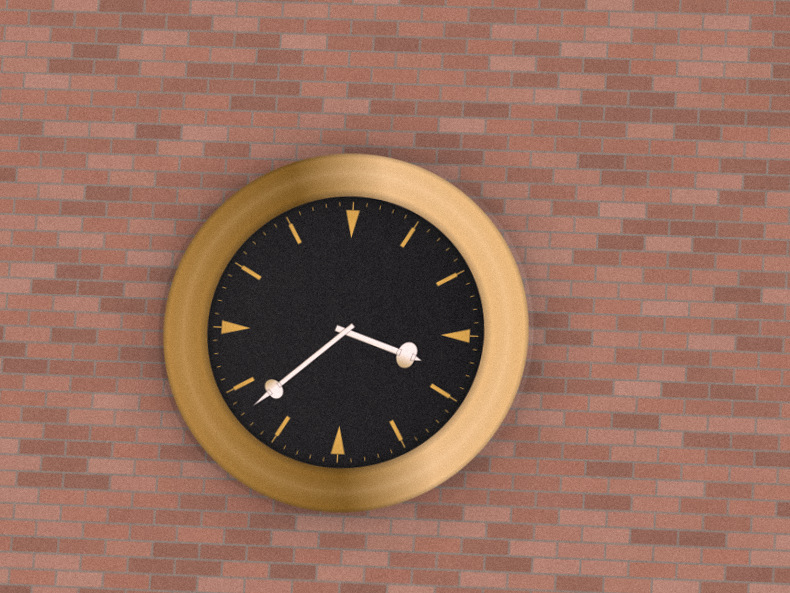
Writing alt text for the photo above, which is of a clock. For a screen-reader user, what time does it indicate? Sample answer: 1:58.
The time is 3:38
